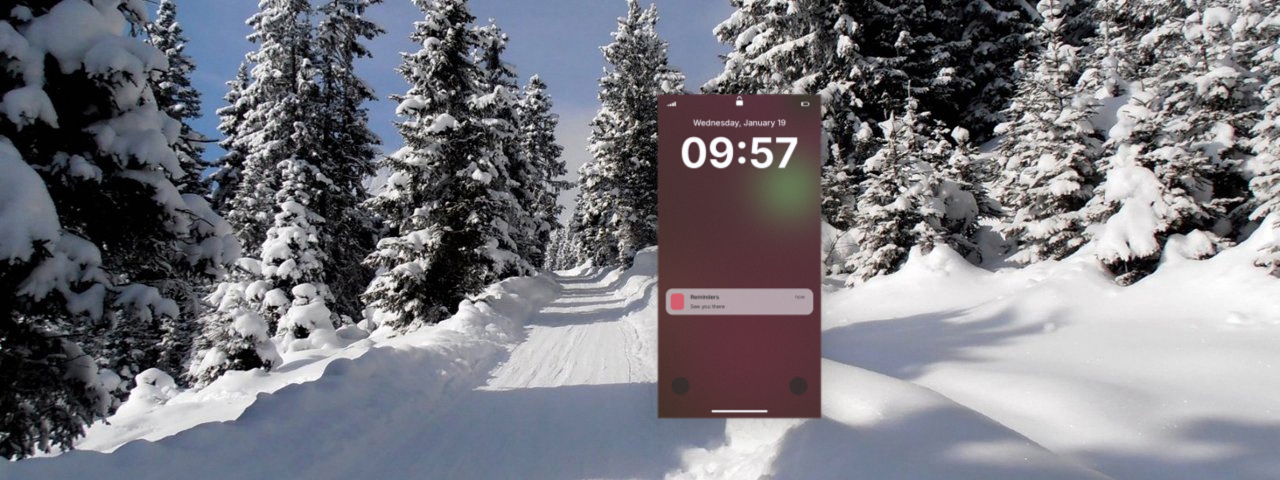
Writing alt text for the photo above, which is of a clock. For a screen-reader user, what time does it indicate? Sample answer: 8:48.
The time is 9:57
